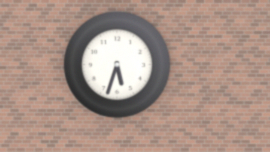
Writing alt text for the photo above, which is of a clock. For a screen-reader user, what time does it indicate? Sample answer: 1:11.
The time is 5:33
